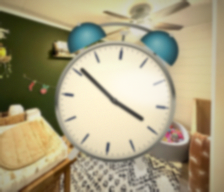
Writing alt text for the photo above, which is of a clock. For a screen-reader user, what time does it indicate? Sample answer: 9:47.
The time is 3:51
